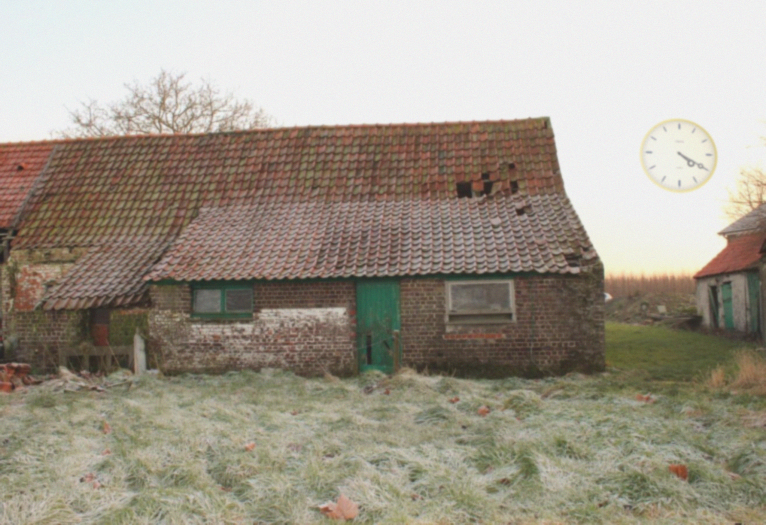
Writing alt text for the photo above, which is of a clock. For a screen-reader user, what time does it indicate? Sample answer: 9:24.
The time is 4:20
